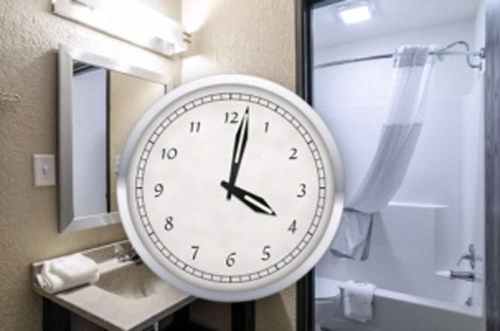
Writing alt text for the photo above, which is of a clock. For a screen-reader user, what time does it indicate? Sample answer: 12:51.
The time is 4:02
